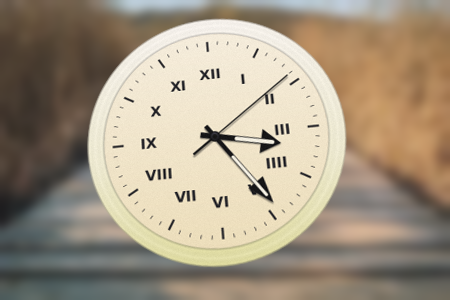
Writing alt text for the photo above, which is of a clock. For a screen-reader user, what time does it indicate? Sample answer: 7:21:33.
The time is 3:24:09
